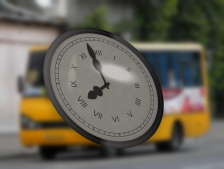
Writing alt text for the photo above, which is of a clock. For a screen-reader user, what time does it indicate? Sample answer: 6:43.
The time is 7:58
